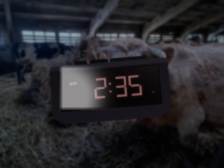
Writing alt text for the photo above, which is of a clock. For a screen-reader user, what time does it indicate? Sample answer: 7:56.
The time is 2:35
